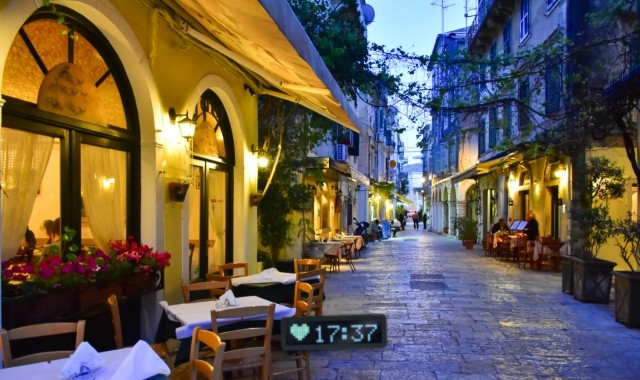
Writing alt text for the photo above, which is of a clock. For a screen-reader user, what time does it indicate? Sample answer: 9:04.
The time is 17:37
